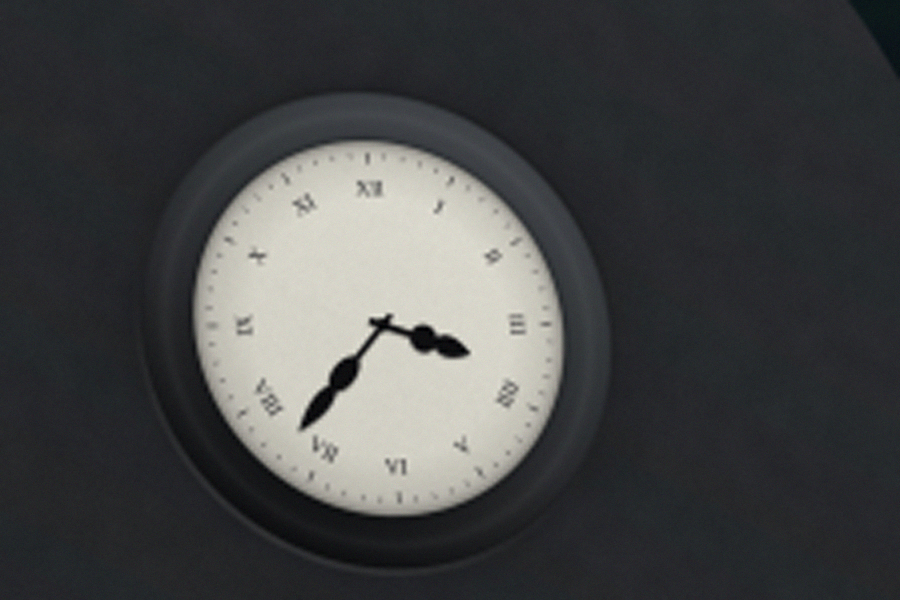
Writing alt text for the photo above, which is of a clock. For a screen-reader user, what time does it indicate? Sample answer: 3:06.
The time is 3:37
